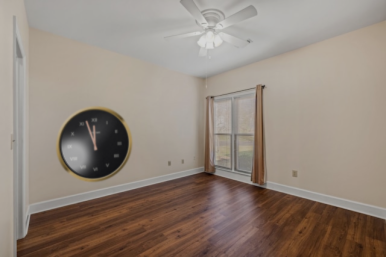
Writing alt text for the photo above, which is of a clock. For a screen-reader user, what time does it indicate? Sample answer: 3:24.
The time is 11:57
